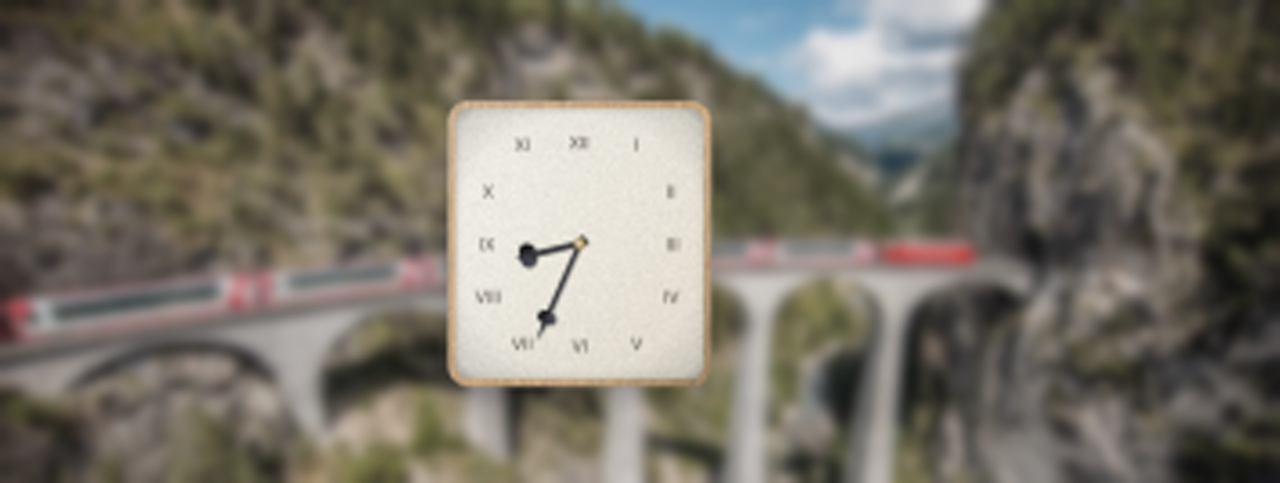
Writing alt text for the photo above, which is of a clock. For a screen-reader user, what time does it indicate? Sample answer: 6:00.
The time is 8:34
